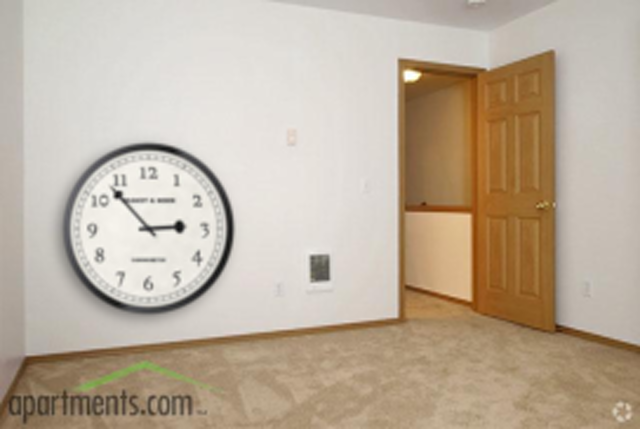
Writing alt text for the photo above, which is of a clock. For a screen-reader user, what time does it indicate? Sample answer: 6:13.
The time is 2:53
